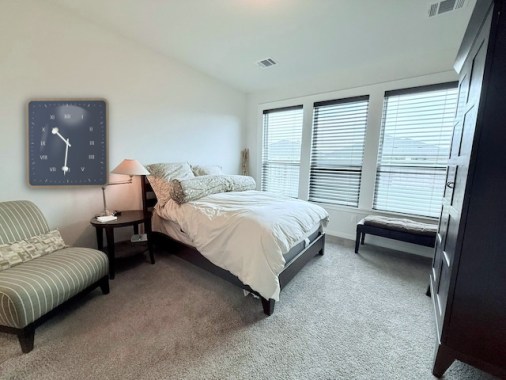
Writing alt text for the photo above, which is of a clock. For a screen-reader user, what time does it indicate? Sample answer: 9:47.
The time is 10:31
